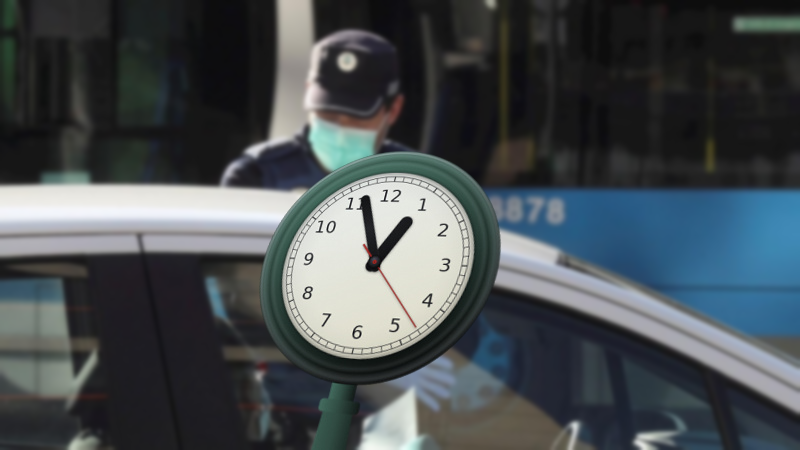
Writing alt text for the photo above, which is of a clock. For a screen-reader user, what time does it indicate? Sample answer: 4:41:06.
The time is 12:56:23
